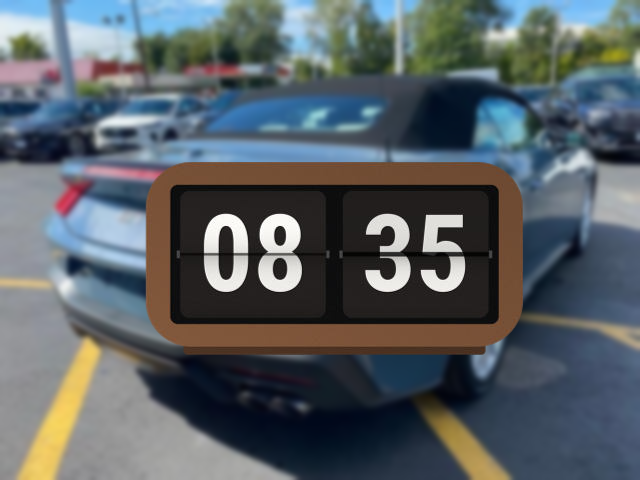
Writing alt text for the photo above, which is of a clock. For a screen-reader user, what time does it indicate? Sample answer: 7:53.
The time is 8:35
